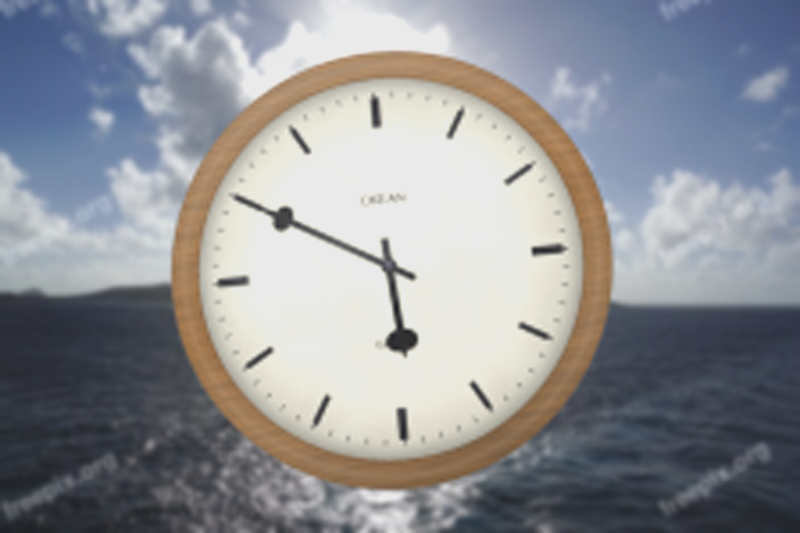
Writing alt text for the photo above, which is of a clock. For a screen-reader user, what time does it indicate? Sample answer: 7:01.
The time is 5:50
